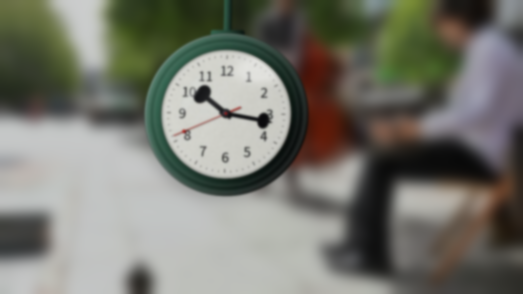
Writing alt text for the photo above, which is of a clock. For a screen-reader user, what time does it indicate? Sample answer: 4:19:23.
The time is 10:16:41
